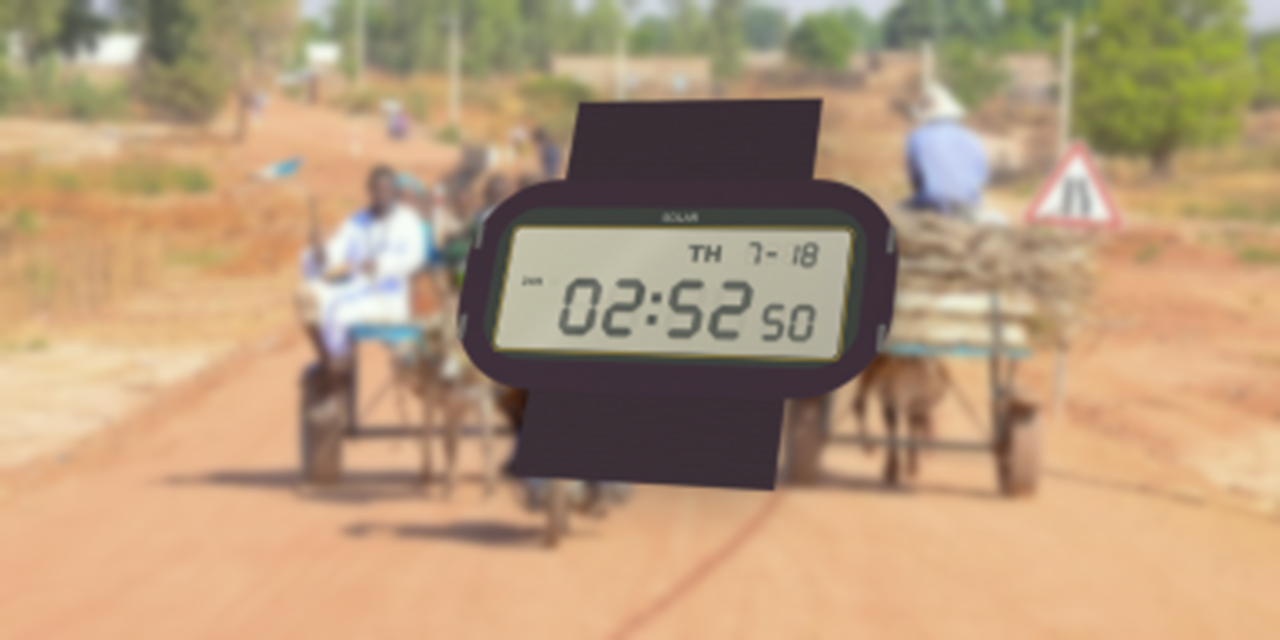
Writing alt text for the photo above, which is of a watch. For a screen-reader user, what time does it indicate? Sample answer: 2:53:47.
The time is 2:52:50
